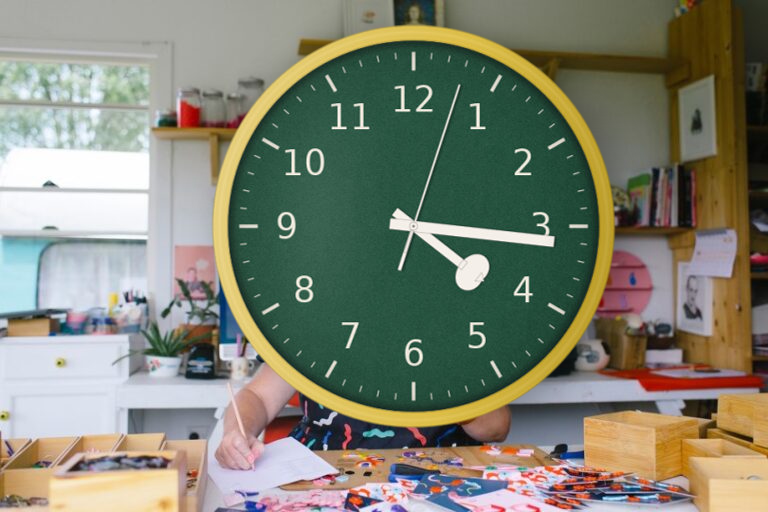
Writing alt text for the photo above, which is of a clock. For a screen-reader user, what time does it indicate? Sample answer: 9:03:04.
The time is 4:16:03
